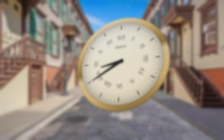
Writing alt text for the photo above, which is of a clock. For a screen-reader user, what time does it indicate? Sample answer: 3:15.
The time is 8:40
